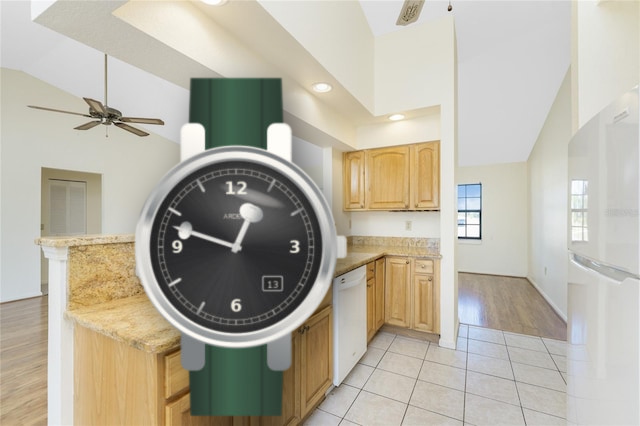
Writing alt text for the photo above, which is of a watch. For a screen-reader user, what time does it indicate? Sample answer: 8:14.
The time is 12:48
